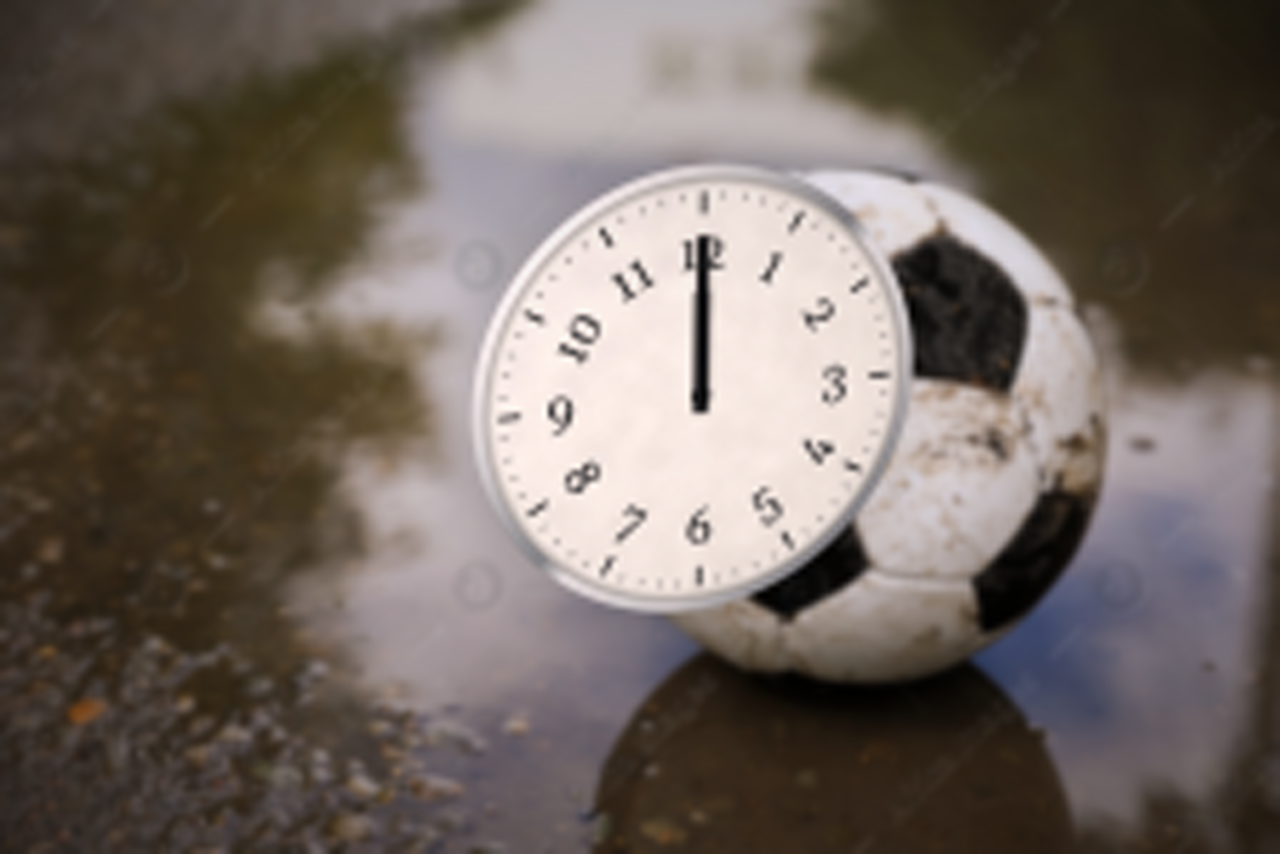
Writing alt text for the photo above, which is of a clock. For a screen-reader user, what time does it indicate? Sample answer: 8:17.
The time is 12:00
